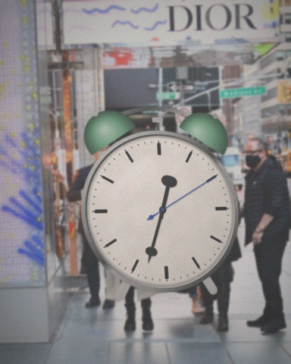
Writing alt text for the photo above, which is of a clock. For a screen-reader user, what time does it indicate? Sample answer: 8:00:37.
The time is 12:33:10
